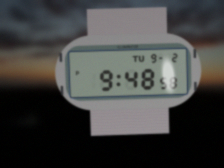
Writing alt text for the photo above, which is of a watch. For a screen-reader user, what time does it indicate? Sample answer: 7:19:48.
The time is 9:48:58
